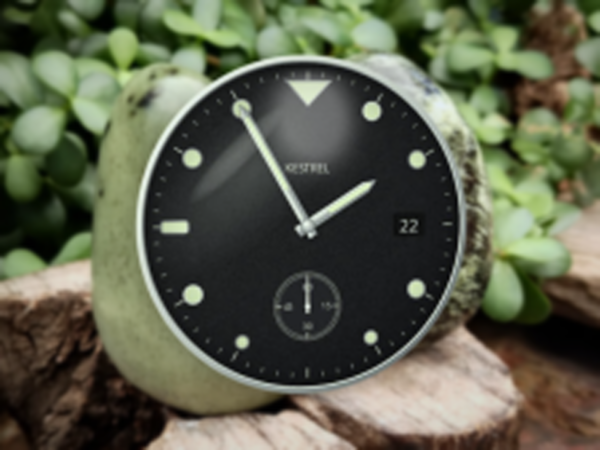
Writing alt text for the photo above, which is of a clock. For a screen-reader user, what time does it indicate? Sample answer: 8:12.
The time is 1:55
